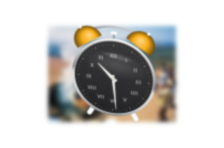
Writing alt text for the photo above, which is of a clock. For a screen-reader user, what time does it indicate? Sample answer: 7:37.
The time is 10:29
